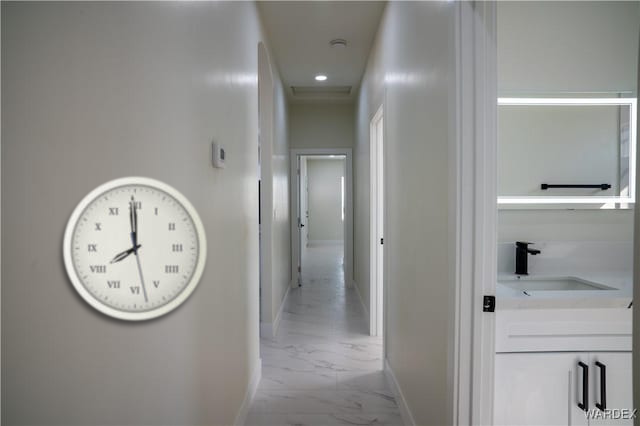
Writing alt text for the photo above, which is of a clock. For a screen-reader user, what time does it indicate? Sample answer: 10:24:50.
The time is 7:59:28
